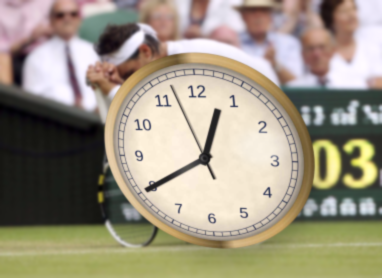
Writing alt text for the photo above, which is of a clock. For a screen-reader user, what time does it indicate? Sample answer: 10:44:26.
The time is 12:39:57
